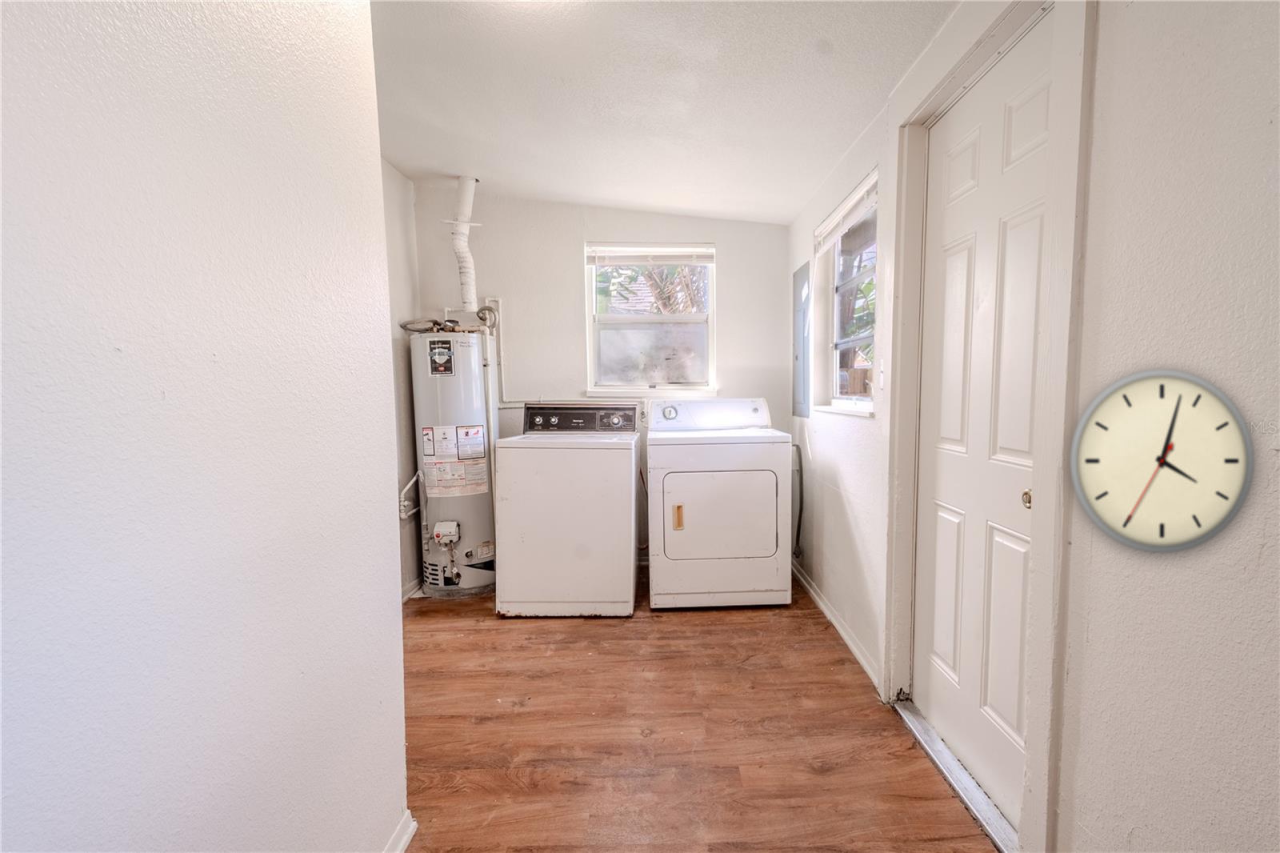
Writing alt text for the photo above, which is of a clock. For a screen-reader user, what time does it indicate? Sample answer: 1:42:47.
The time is 4:02:35
